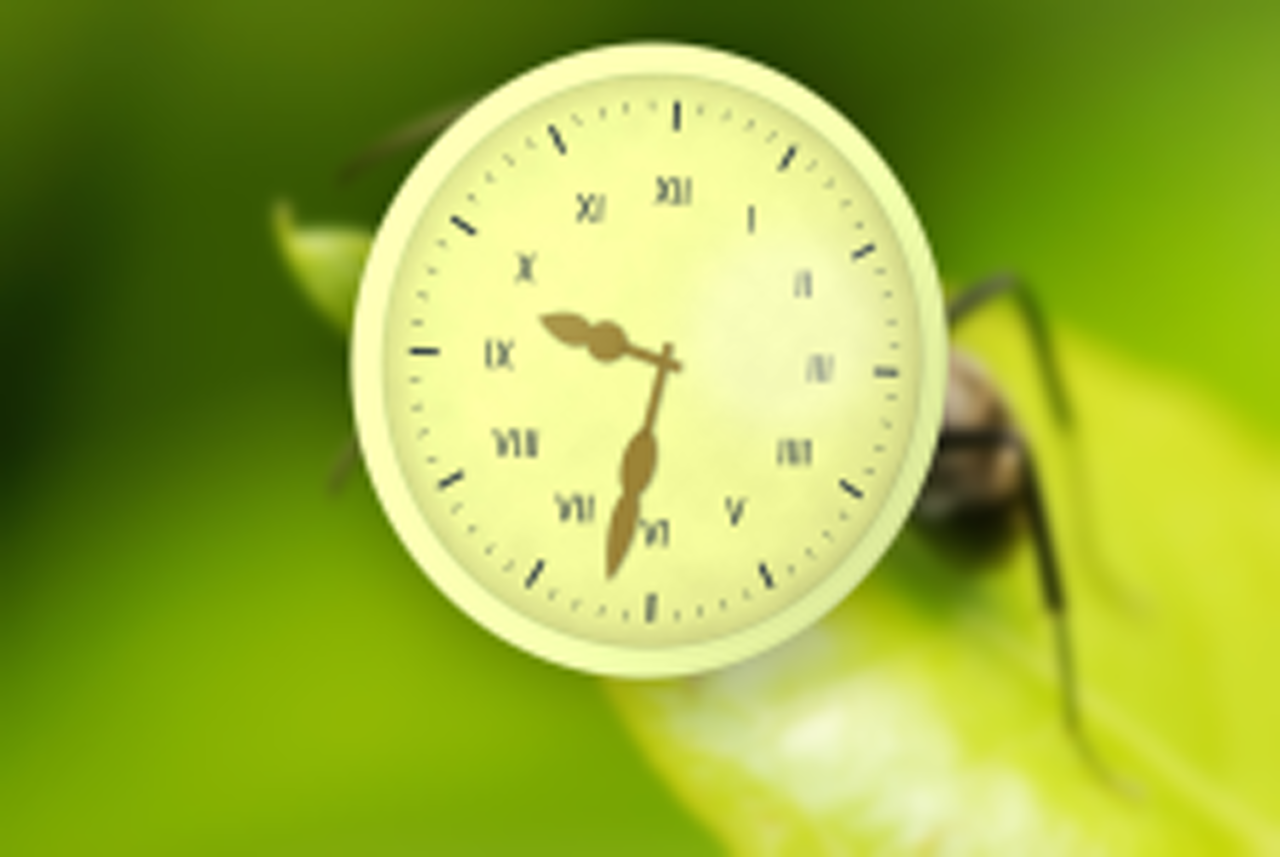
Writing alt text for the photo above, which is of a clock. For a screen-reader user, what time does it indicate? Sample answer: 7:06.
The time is 9:32
